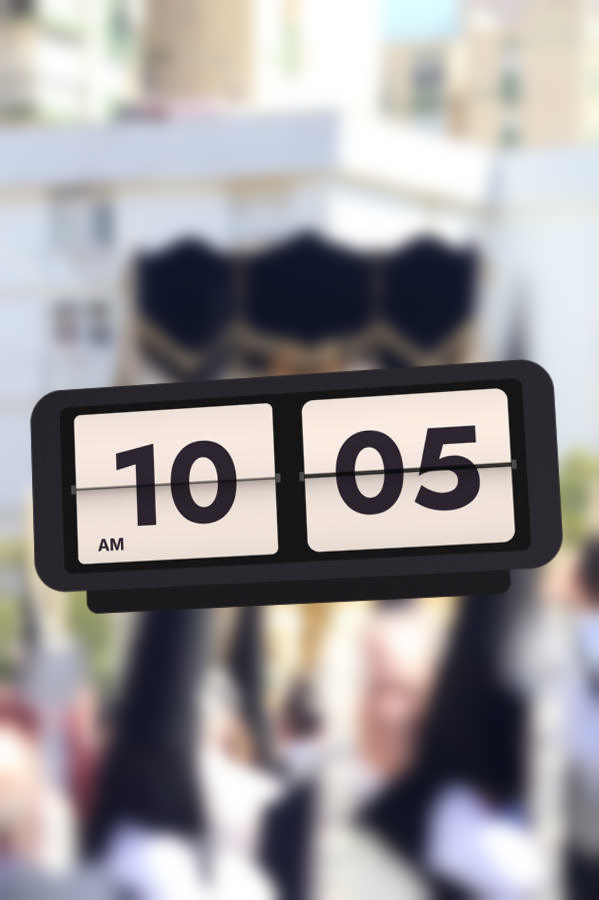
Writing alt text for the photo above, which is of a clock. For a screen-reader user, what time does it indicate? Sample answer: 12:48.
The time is 10:05
